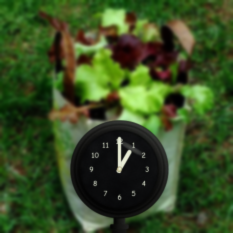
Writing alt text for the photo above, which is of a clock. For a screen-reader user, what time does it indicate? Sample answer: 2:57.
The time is 1:00
